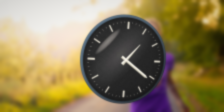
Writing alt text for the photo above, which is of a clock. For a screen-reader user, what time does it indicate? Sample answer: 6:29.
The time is 1:21
